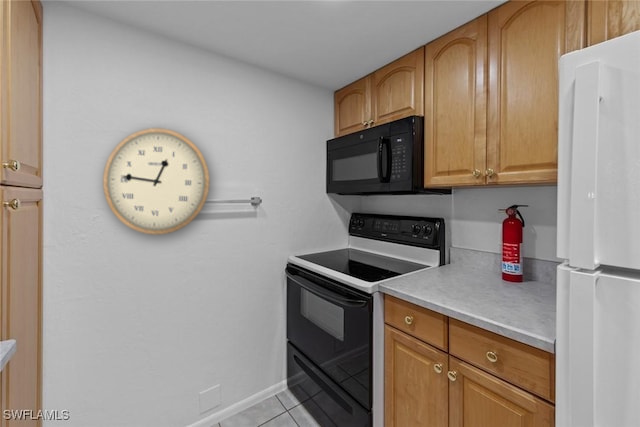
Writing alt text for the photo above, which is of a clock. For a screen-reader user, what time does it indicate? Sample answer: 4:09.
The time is 12:46
